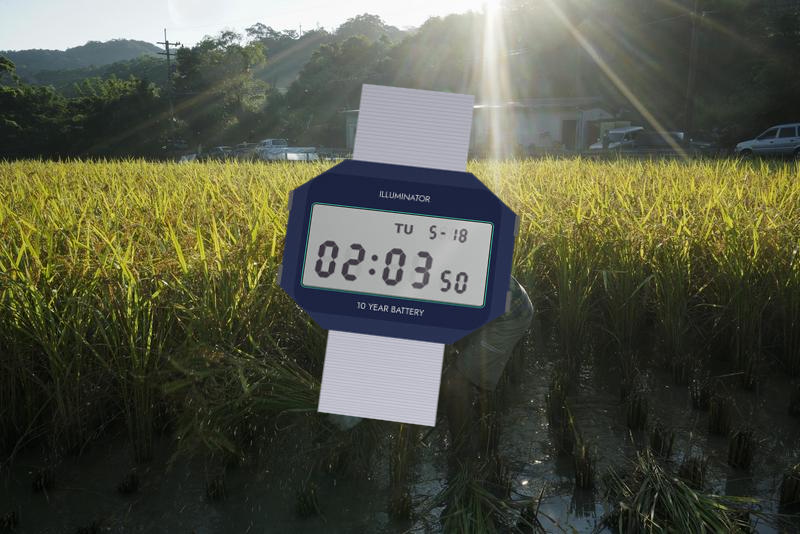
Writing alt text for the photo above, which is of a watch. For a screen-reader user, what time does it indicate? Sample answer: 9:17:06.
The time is 2:03:50
